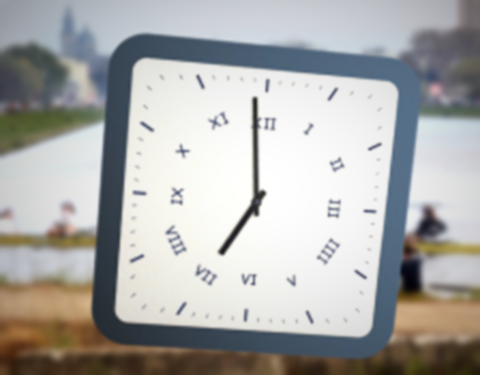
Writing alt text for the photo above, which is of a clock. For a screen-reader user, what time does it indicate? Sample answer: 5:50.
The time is 6:59
